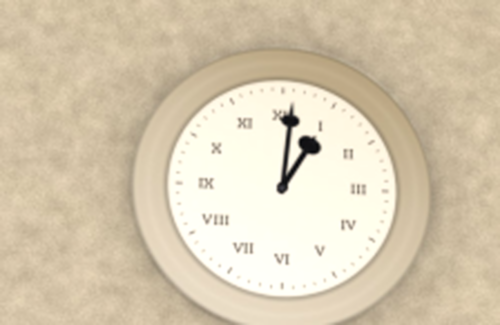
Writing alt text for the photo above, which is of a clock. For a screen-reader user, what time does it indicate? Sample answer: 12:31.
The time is 1:01
